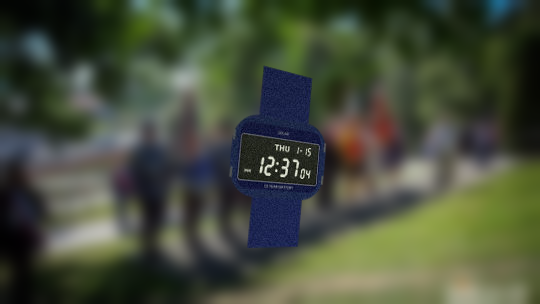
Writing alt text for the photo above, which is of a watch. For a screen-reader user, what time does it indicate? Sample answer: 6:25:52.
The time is 12:37:04
